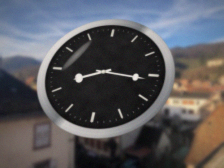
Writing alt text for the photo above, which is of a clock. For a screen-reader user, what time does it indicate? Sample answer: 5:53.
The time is 8:16
